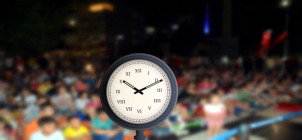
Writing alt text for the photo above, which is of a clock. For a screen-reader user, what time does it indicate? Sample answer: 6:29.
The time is 10:11
